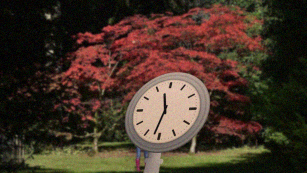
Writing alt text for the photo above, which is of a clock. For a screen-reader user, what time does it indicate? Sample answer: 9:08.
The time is 11:32
